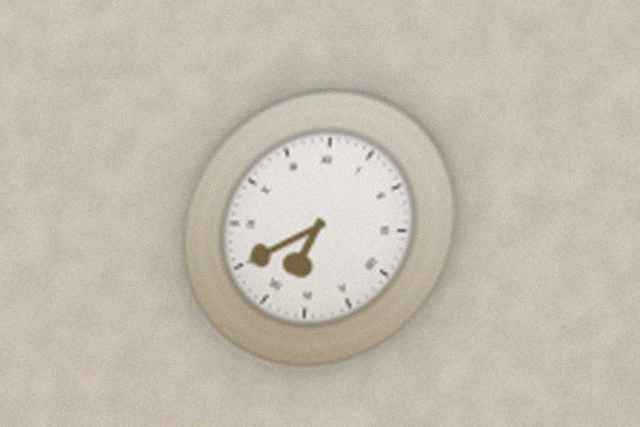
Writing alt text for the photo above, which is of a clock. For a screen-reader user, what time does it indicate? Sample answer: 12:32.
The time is 6:40
